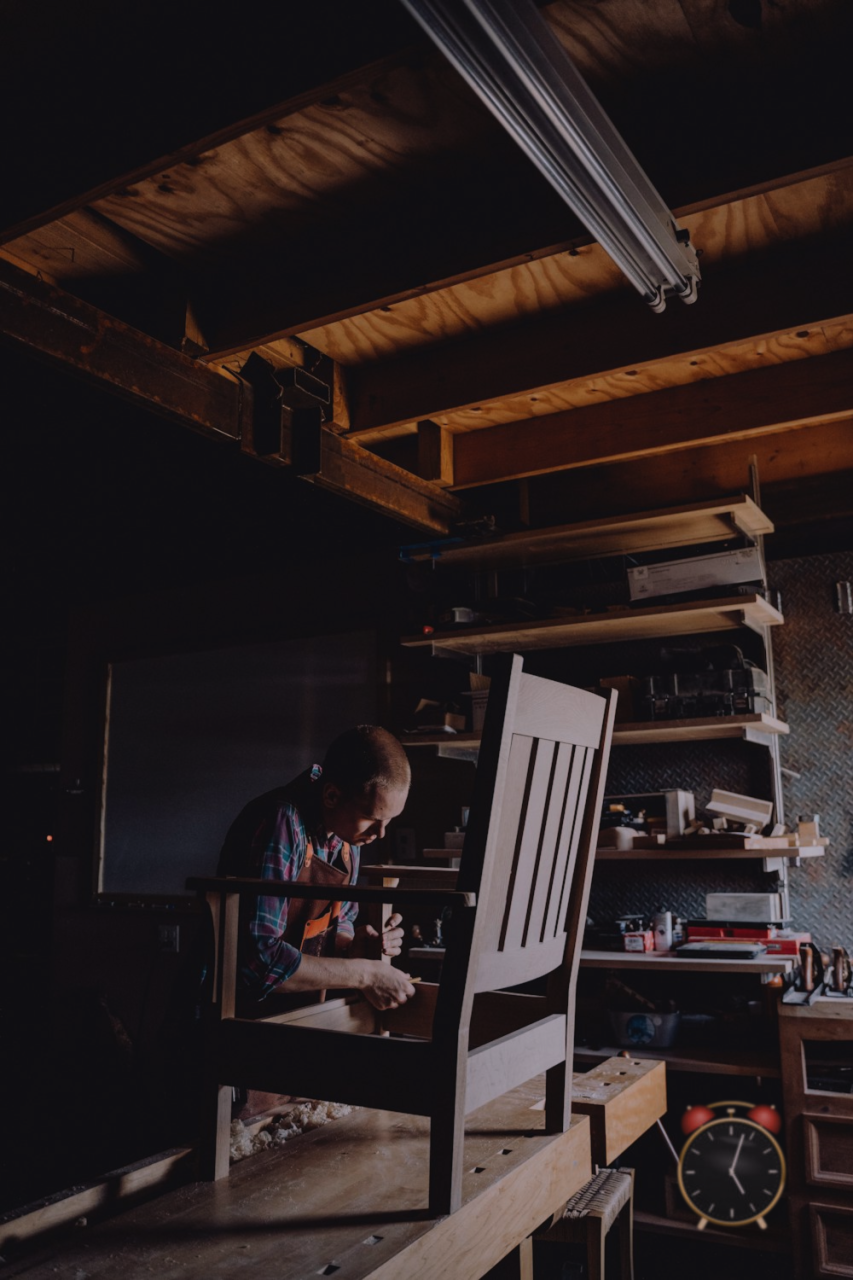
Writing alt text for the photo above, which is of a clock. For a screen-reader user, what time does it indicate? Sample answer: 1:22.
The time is 5:03
